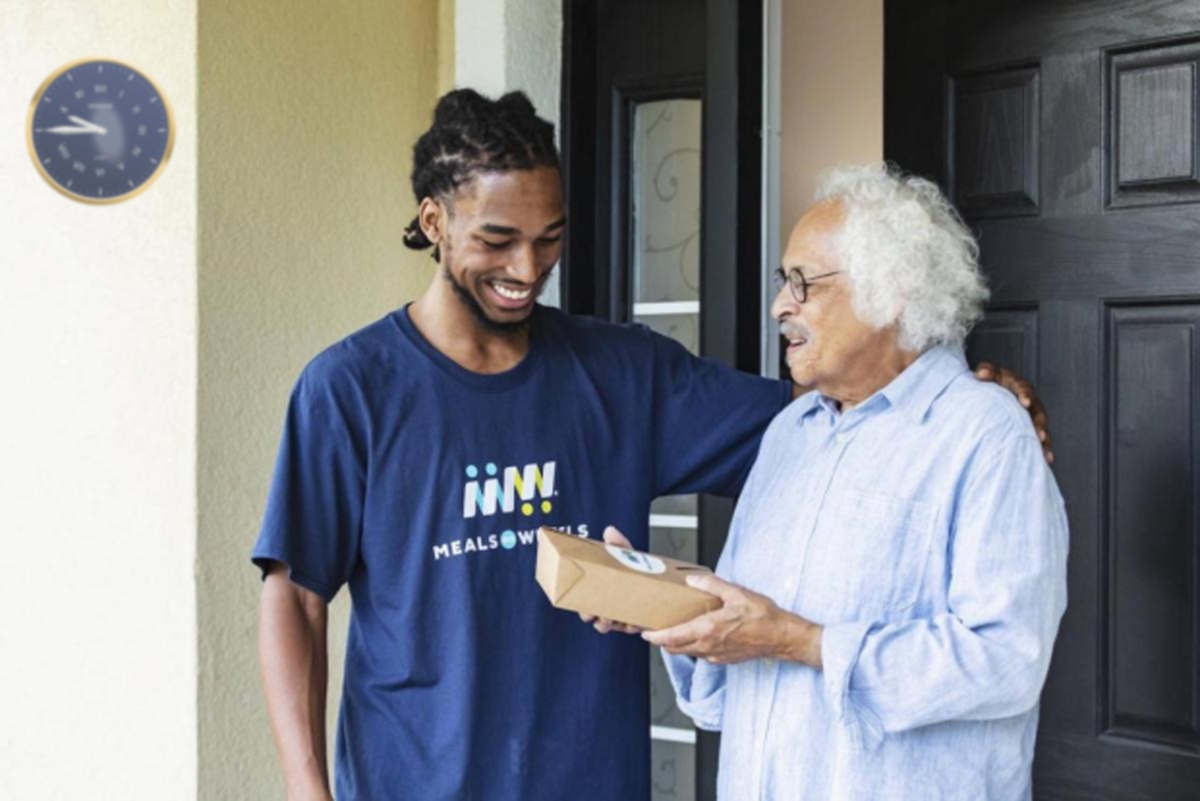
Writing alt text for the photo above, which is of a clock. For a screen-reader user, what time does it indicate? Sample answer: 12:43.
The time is 9:45
